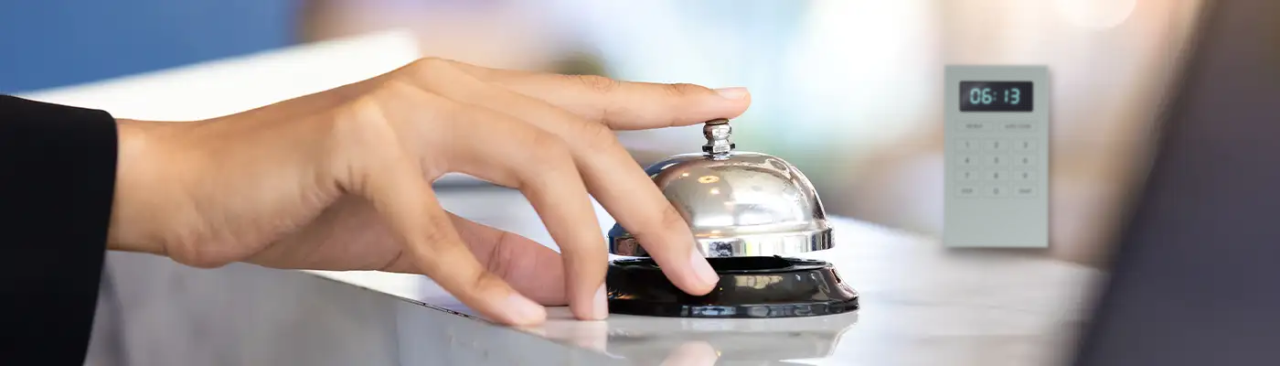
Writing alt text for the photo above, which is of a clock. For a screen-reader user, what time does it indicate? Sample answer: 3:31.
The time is 6:13
